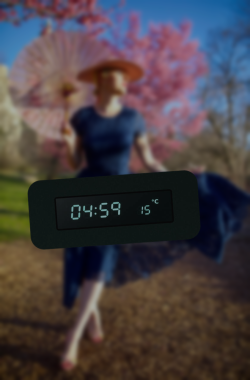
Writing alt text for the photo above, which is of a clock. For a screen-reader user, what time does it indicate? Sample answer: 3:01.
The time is 4:59
